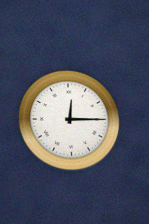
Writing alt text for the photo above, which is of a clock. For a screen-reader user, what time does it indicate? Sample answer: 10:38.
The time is 12:15
